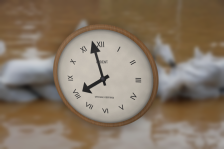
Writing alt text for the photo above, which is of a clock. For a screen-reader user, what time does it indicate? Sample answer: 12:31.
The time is 7:58
